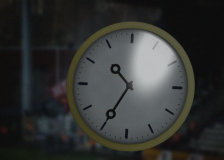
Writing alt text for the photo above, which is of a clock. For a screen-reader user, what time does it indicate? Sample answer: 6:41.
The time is 10:35
